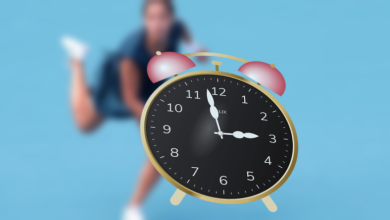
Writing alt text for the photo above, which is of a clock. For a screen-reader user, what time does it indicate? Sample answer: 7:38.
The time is 2:58
